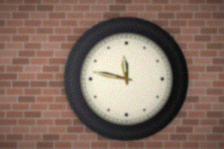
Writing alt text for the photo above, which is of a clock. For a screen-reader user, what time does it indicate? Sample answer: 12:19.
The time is 11:47
